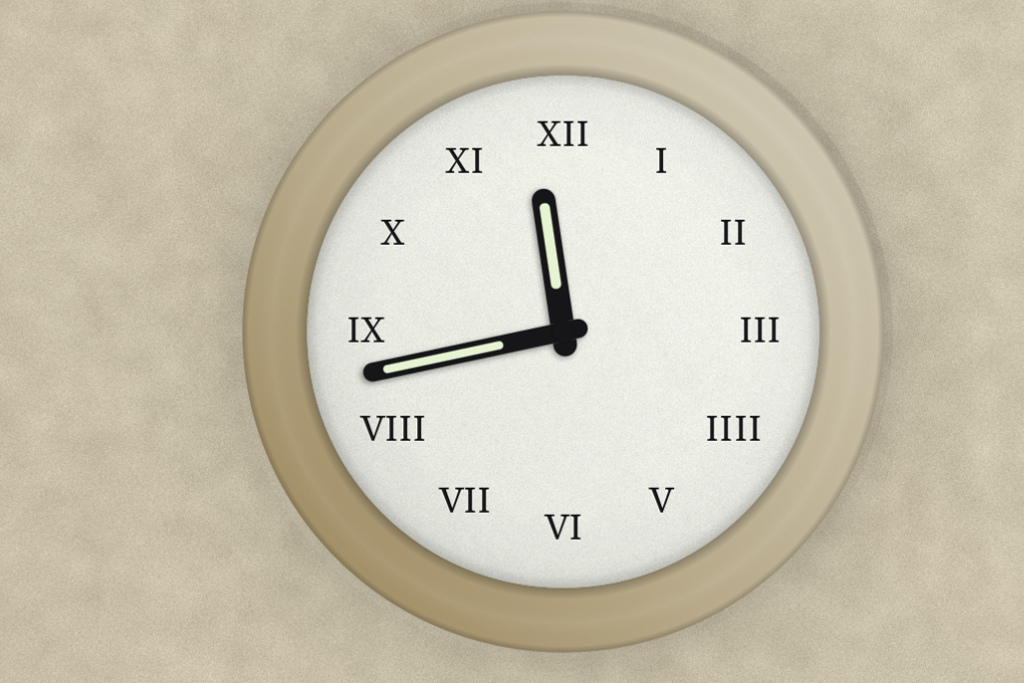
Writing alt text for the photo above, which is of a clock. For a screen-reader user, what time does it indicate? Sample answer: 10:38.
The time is 11:43
